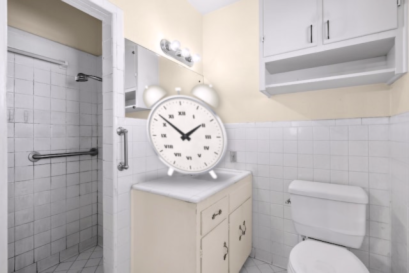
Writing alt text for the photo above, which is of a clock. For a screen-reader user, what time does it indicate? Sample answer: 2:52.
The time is 1:52
